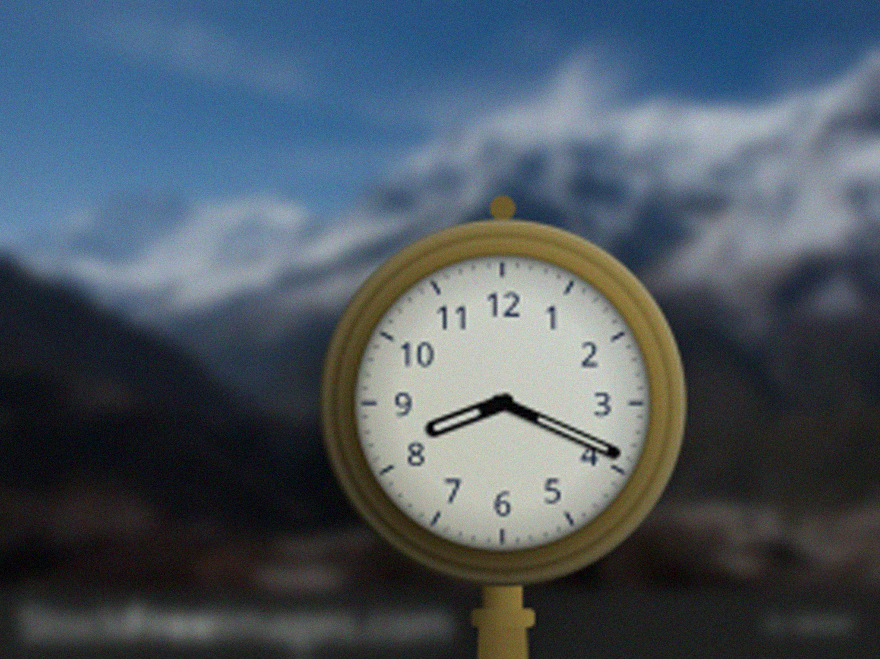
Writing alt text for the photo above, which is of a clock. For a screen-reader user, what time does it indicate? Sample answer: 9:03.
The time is 8:19
